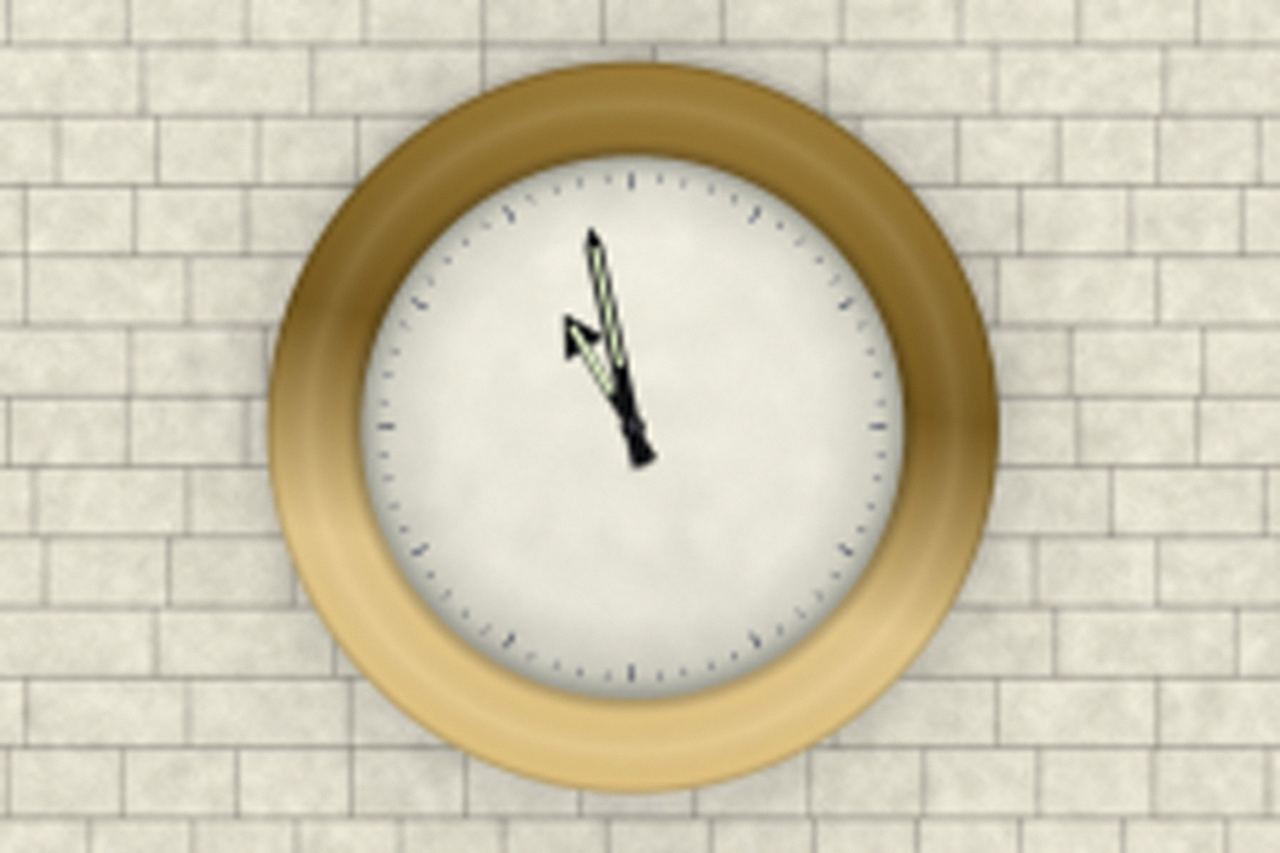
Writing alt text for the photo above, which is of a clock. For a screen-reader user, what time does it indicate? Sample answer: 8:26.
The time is 10:58
